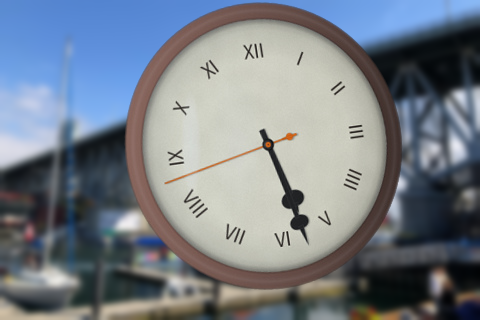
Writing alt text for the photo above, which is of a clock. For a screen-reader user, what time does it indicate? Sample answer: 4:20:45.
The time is 5:27:43
